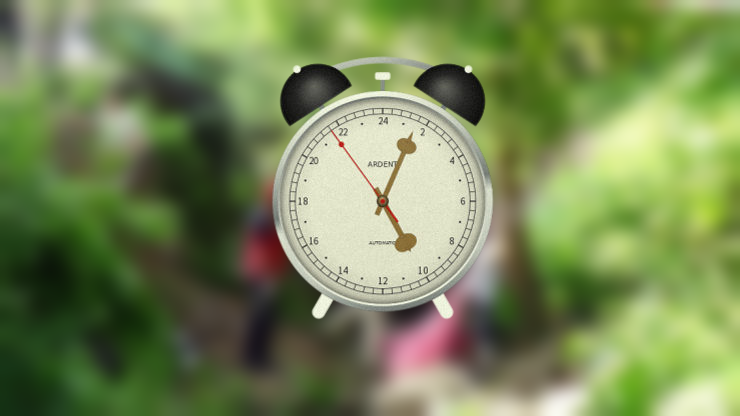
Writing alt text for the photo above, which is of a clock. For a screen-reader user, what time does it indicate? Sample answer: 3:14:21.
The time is 10:03:54
